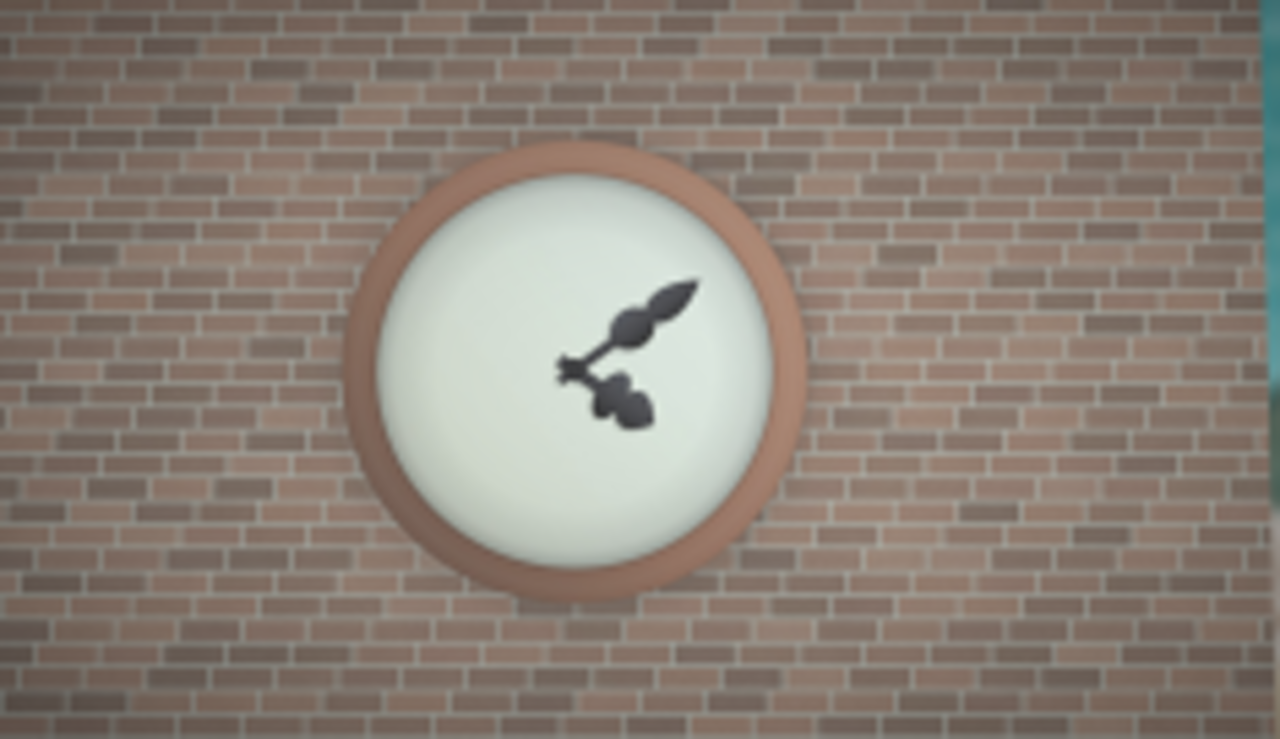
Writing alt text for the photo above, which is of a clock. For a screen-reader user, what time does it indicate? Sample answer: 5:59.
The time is 4:09
